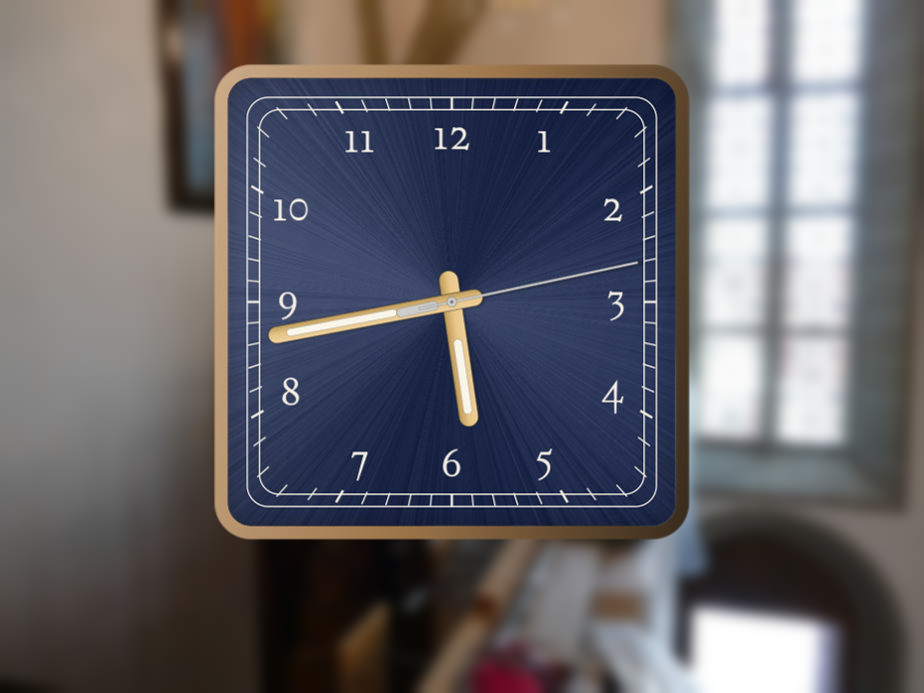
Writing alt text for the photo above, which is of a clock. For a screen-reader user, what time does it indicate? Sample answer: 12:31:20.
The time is 5:43:13
